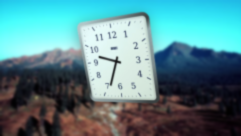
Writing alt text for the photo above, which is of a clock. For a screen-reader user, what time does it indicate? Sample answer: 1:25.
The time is 9:34
